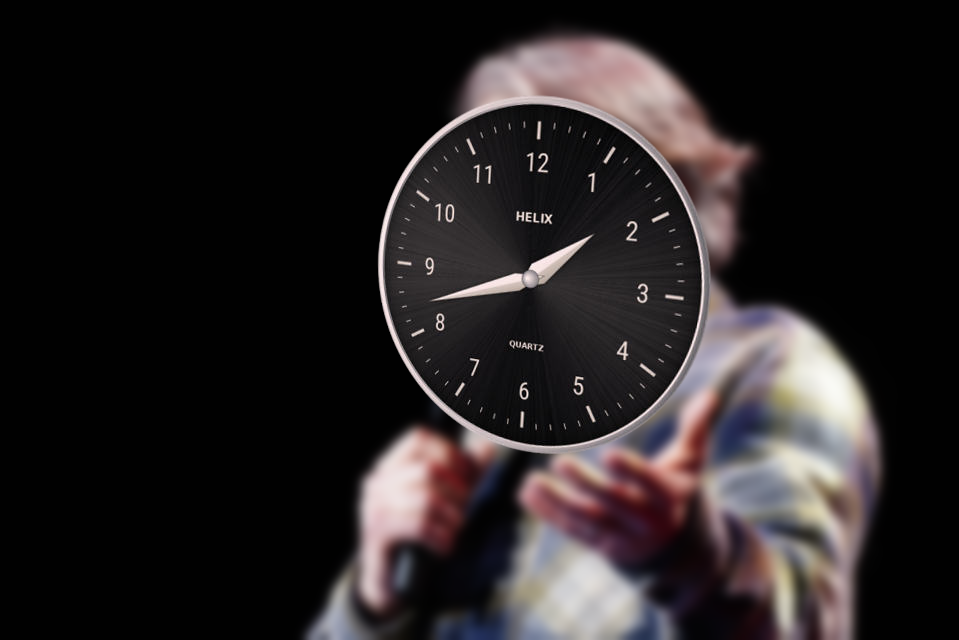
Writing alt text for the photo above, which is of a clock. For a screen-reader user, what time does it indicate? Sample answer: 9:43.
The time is 1:42
